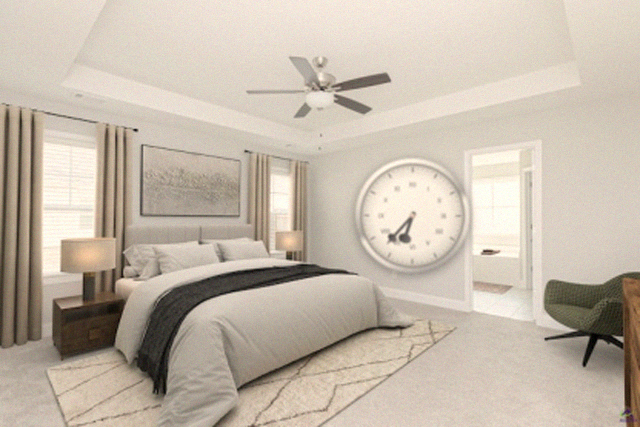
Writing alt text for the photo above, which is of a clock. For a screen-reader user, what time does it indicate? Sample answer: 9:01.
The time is 6:37
